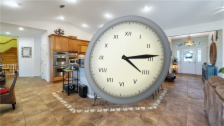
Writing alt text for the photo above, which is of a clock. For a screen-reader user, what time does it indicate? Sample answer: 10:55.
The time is 4:14
